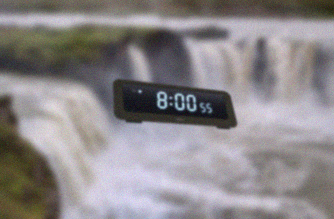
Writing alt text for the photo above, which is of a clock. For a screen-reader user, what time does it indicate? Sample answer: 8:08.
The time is 8:00
